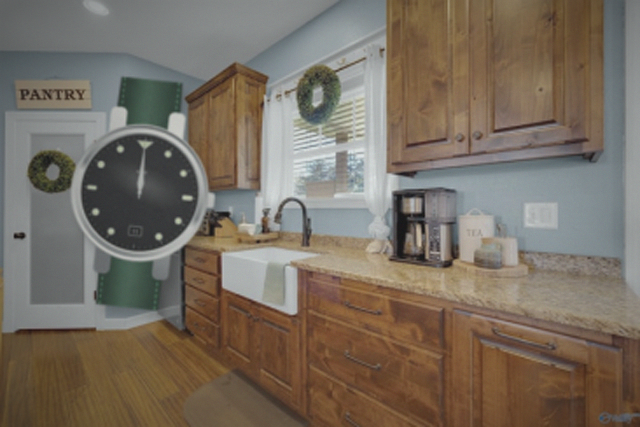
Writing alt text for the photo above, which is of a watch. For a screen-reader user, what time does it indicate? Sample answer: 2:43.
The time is 12:00
